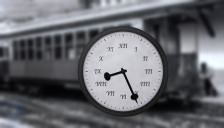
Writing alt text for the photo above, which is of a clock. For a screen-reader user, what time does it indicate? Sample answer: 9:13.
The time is 8:26
